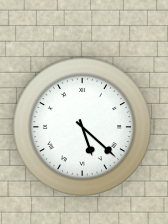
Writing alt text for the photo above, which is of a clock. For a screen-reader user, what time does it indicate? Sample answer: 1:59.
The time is 5:22
